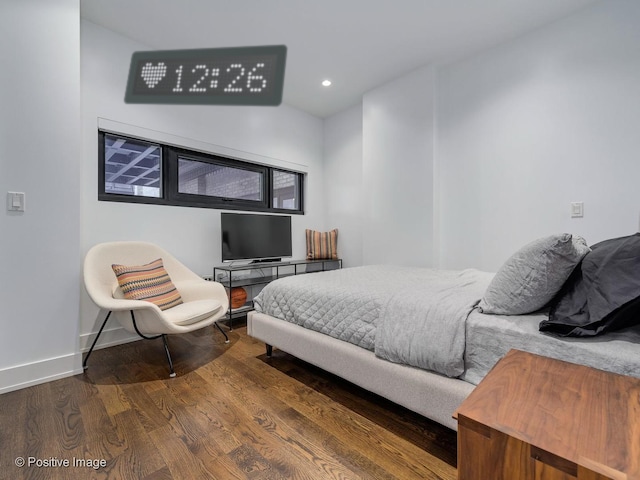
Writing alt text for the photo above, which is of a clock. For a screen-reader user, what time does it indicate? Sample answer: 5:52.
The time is 12:26
